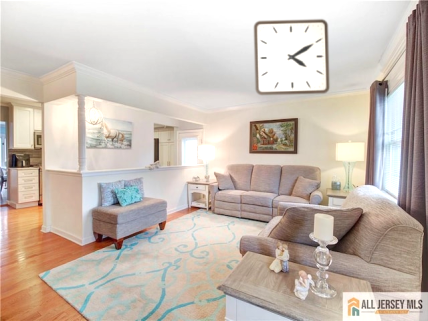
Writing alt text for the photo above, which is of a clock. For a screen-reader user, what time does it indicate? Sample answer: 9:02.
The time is 4:10
